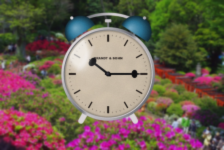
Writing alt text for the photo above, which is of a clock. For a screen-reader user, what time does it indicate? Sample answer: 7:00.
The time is 10:15
